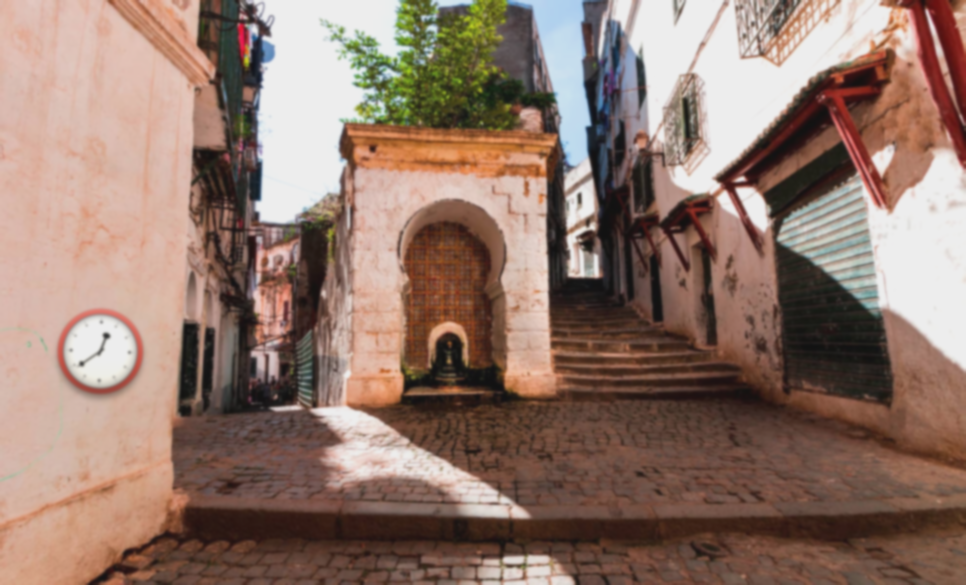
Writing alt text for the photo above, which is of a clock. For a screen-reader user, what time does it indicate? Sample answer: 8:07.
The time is 12:39
